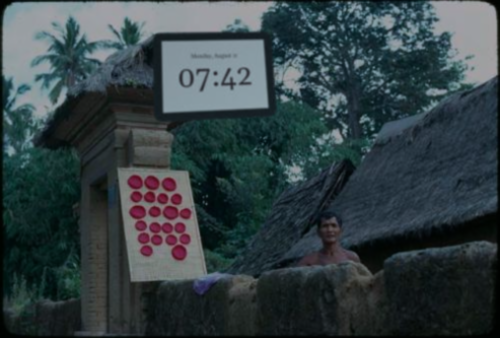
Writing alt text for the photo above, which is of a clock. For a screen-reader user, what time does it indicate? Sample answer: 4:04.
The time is 7:42
